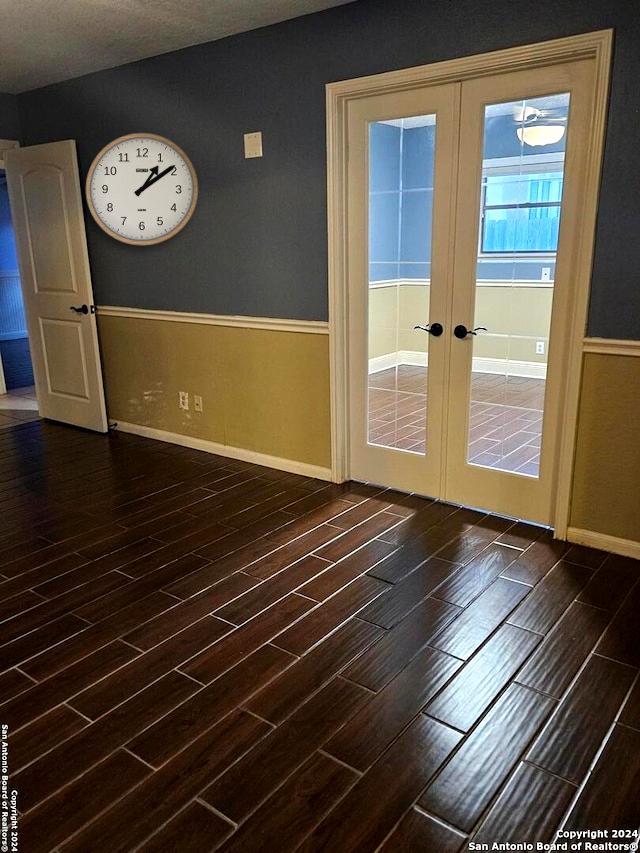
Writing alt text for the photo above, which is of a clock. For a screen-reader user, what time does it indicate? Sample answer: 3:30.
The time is 1:09
